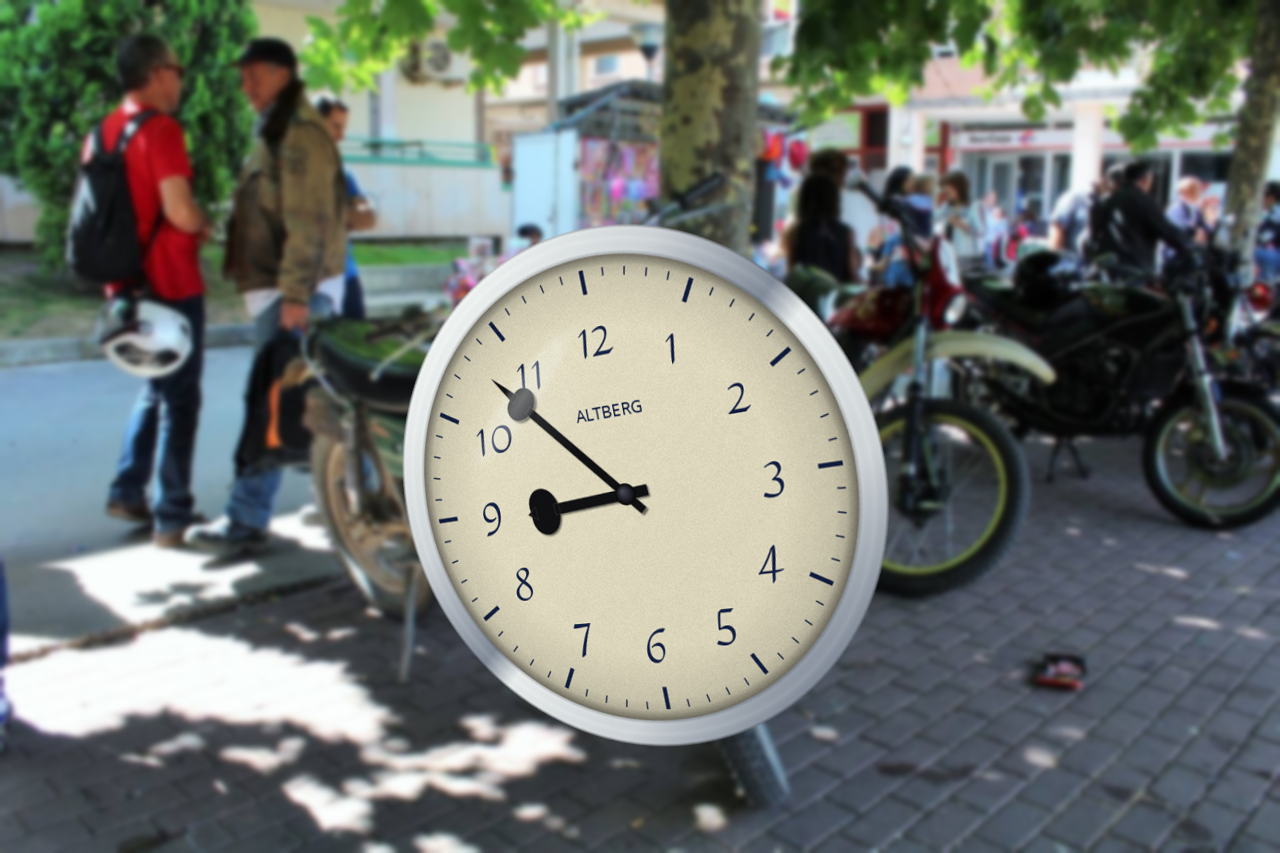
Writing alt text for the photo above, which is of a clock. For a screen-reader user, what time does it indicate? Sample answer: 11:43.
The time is 8:53
